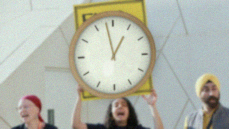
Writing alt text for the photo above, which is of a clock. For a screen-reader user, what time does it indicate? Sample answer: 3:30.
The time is 12:58
